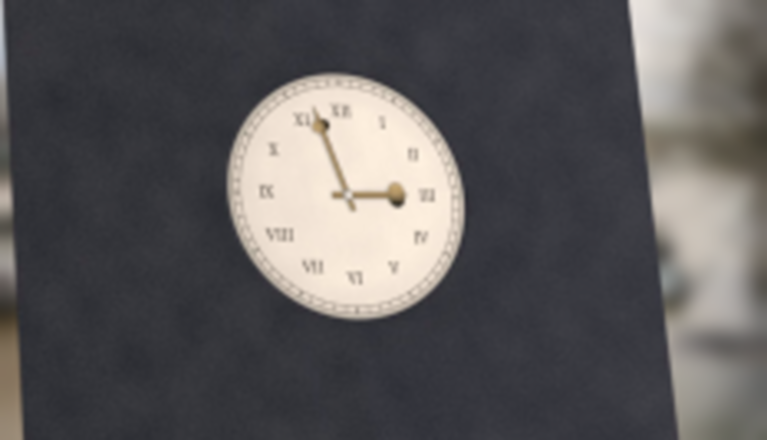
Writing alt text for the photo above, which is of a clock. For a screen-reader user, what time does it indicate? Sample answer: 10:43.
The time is 2:57
